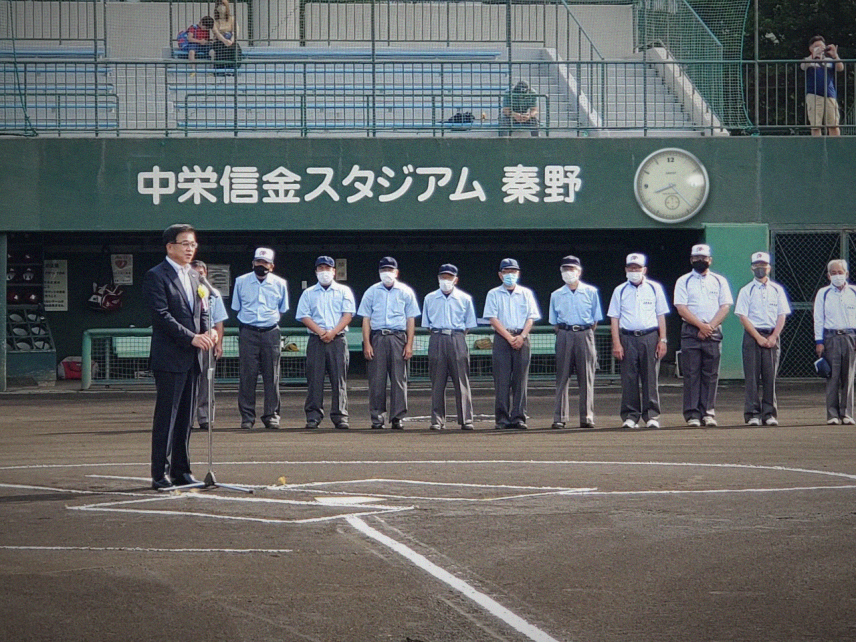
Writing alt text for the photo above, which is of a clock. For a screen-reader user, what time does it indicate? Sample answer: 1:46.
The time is 8:23
